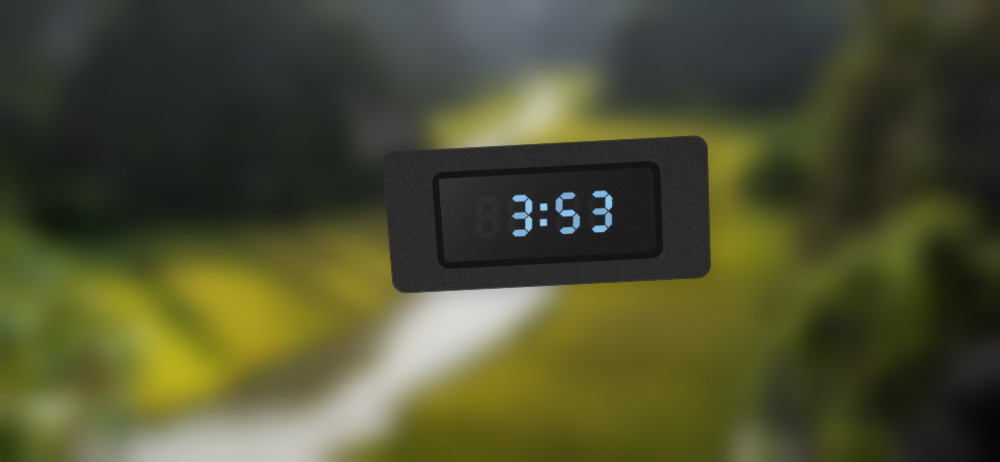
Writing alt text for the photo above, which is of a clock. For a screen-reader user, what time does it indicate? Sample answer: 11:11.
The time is 3:53
